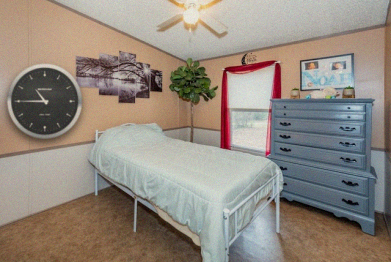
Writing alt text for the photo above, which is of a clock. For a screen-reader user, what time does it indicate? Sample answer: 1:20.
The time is 10:45
